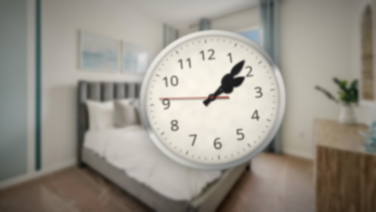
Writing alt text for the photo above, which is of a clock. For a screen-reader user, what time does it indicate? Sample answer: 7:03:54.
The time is 2:07:46
